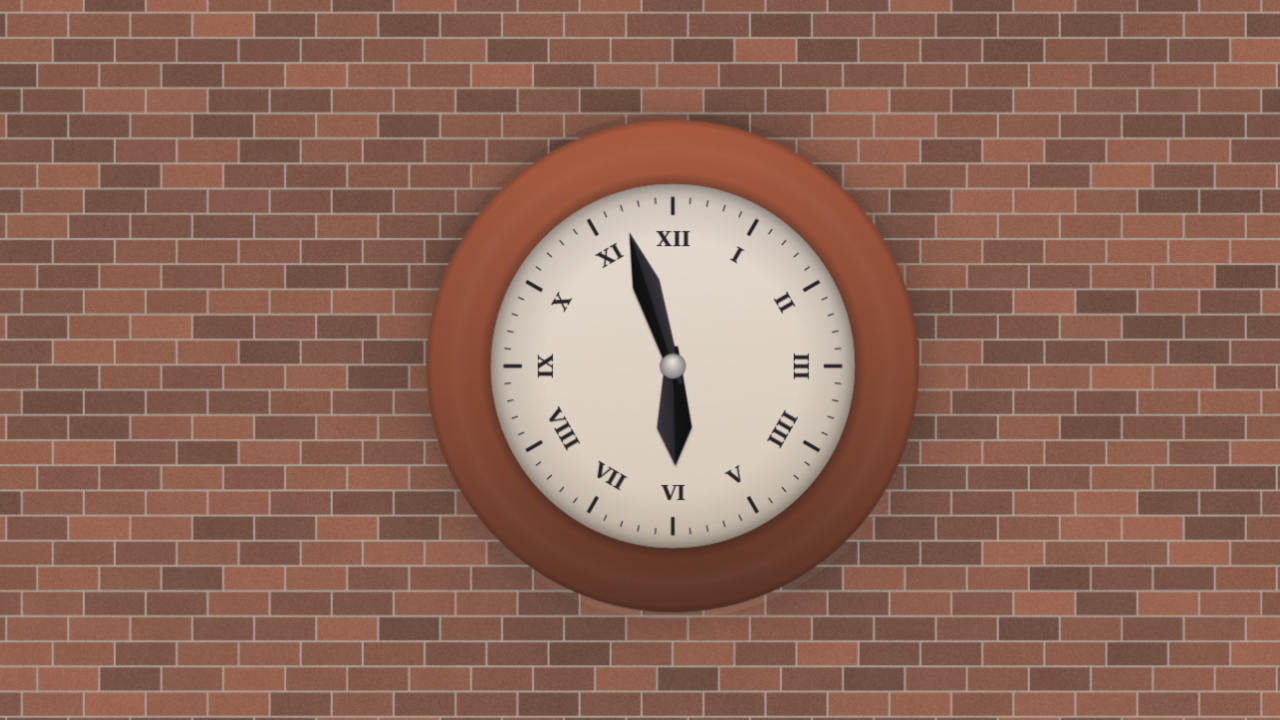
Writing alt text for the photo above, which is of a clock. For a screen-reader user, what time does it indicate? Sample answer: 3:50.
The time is 5:57
